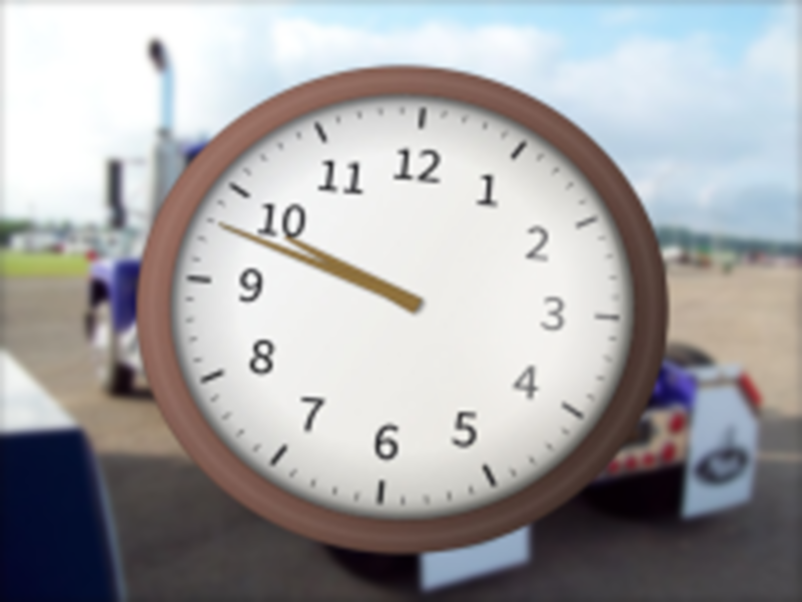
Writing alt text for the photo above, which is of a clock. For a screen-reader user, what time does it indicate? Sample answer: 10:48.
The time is 9:48
